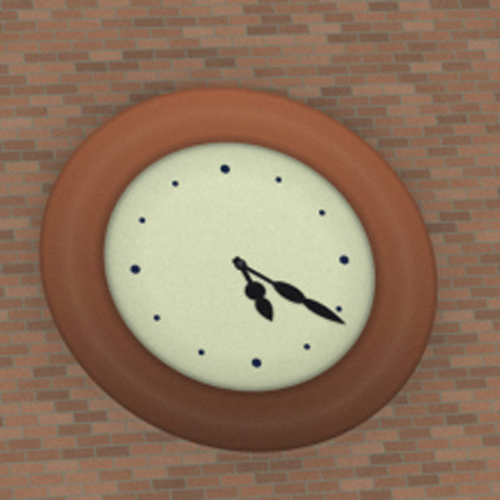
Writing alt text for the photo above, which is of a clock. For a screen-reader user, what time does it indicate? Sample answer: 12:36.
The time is 5:21
